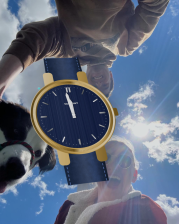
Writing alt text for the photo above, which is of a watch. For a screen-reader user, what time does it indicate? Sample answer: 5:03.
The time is 11:59
